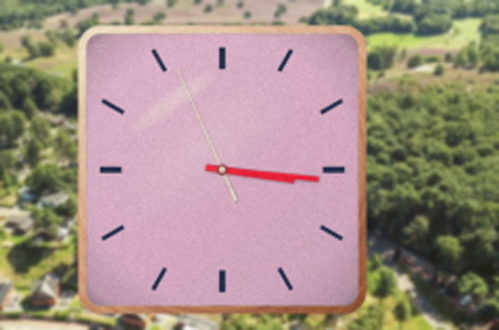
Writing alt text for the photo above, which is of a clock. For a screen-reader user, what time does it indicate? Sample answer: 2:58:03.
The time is 3:15:56
